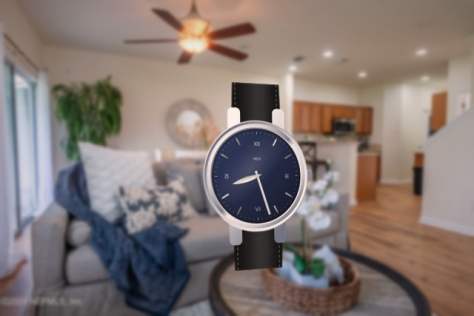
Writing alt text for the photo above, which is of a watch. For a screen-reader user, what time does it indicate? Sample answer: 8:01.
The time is 8:27
